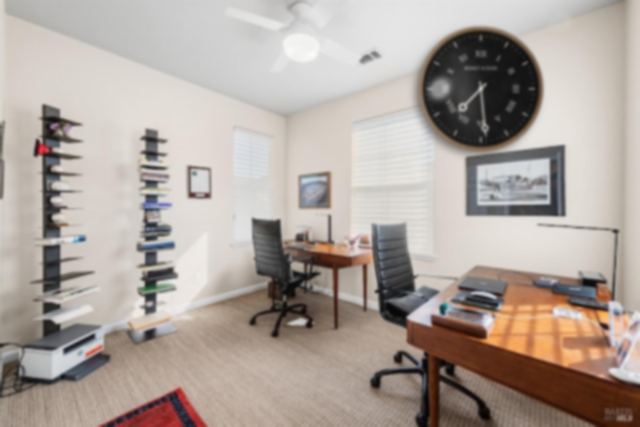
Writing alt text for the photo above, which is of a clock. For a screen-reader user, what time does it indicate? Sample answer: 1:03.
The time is 7:29
